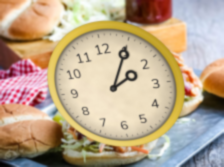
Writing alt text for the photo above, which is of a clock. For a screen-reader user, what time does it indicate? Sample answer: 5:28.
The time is 2:05
